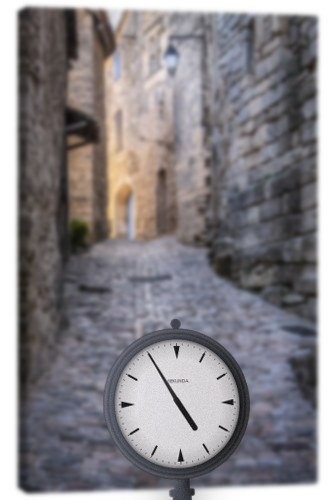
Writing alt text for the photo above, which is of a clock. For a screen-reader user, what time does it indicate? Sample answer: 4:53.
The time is 4:55
